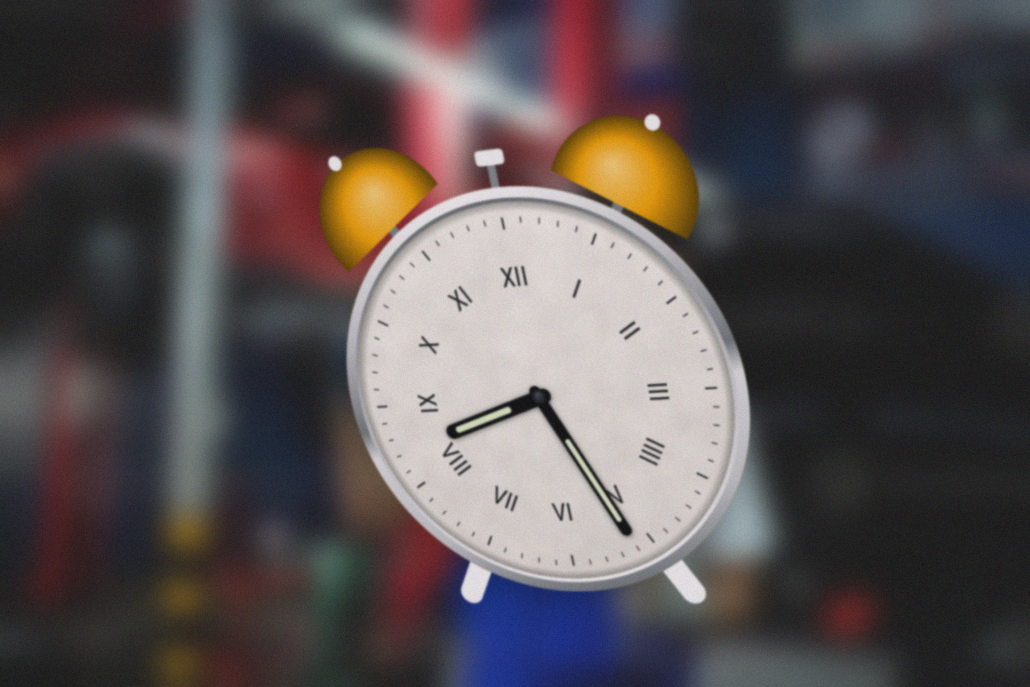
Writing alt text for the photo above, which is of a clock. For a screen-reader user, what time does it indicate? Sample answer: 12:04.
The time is 8:26
